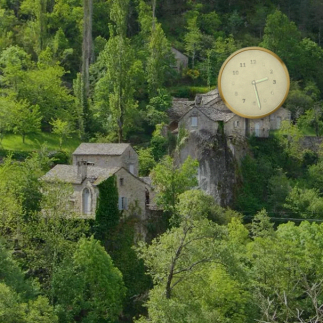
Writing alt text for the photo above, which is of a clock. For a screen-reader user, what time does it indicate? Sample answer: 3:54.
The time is 2:28
